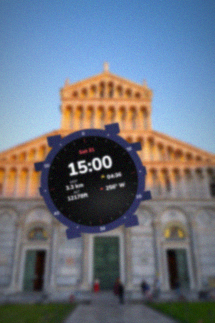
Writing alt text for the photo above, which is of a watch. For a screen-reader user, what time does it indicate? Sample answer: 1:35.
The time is 15:00
